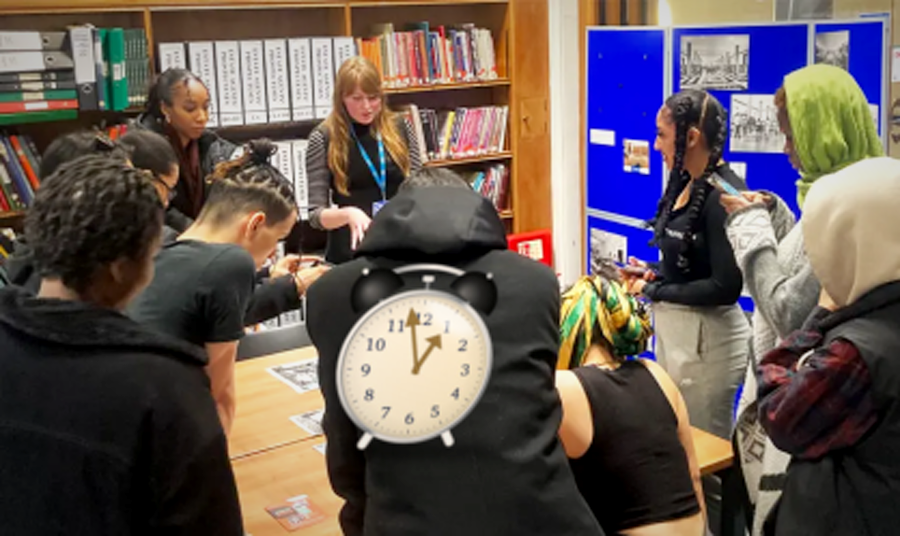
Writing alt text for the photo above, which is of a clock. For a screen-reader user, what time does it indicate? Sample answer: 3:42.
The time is 12:58
